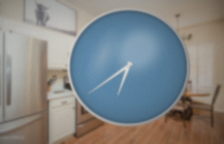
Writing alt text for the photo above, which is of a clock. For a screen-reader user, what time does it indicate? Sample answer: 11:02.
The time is 6:39
